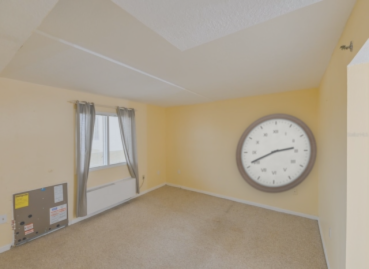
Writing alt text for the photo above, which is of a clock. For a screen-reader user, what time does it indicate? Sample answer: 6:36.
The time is 2:41
